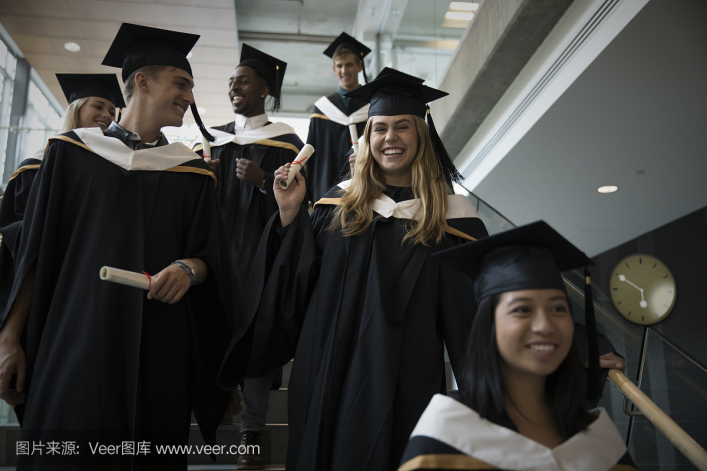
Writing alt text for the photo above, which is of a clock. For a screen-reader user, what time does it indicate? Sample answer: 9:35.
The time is 5:50
